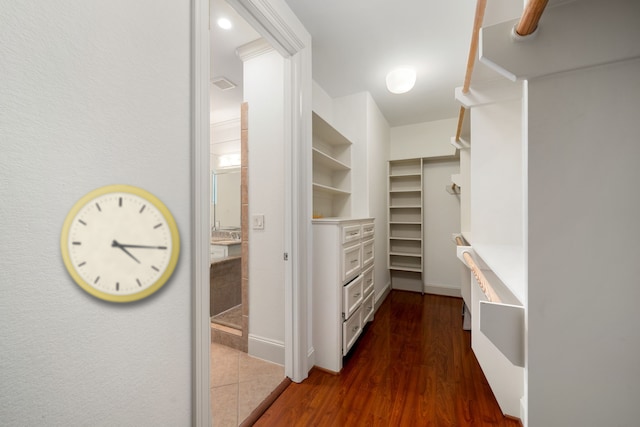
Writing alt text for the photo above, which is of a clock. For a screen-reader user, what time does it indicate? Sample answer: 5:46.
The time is 4:15
